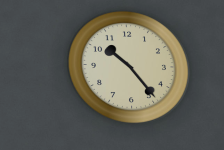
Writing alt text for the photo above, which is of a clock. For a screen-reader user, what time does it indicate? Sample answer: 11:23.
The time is 10:24
